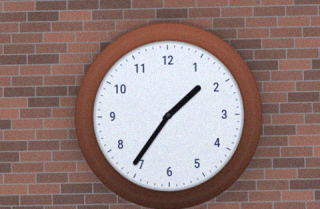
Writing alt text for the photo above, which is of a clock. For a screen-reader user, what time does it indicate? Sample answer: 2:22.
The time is 1:36
